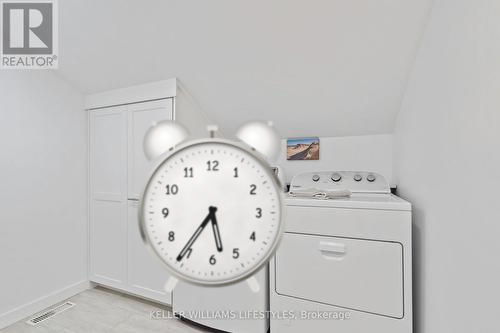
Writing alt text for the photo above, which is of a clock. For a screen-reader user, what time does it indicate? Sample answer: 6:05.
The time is 5:36
